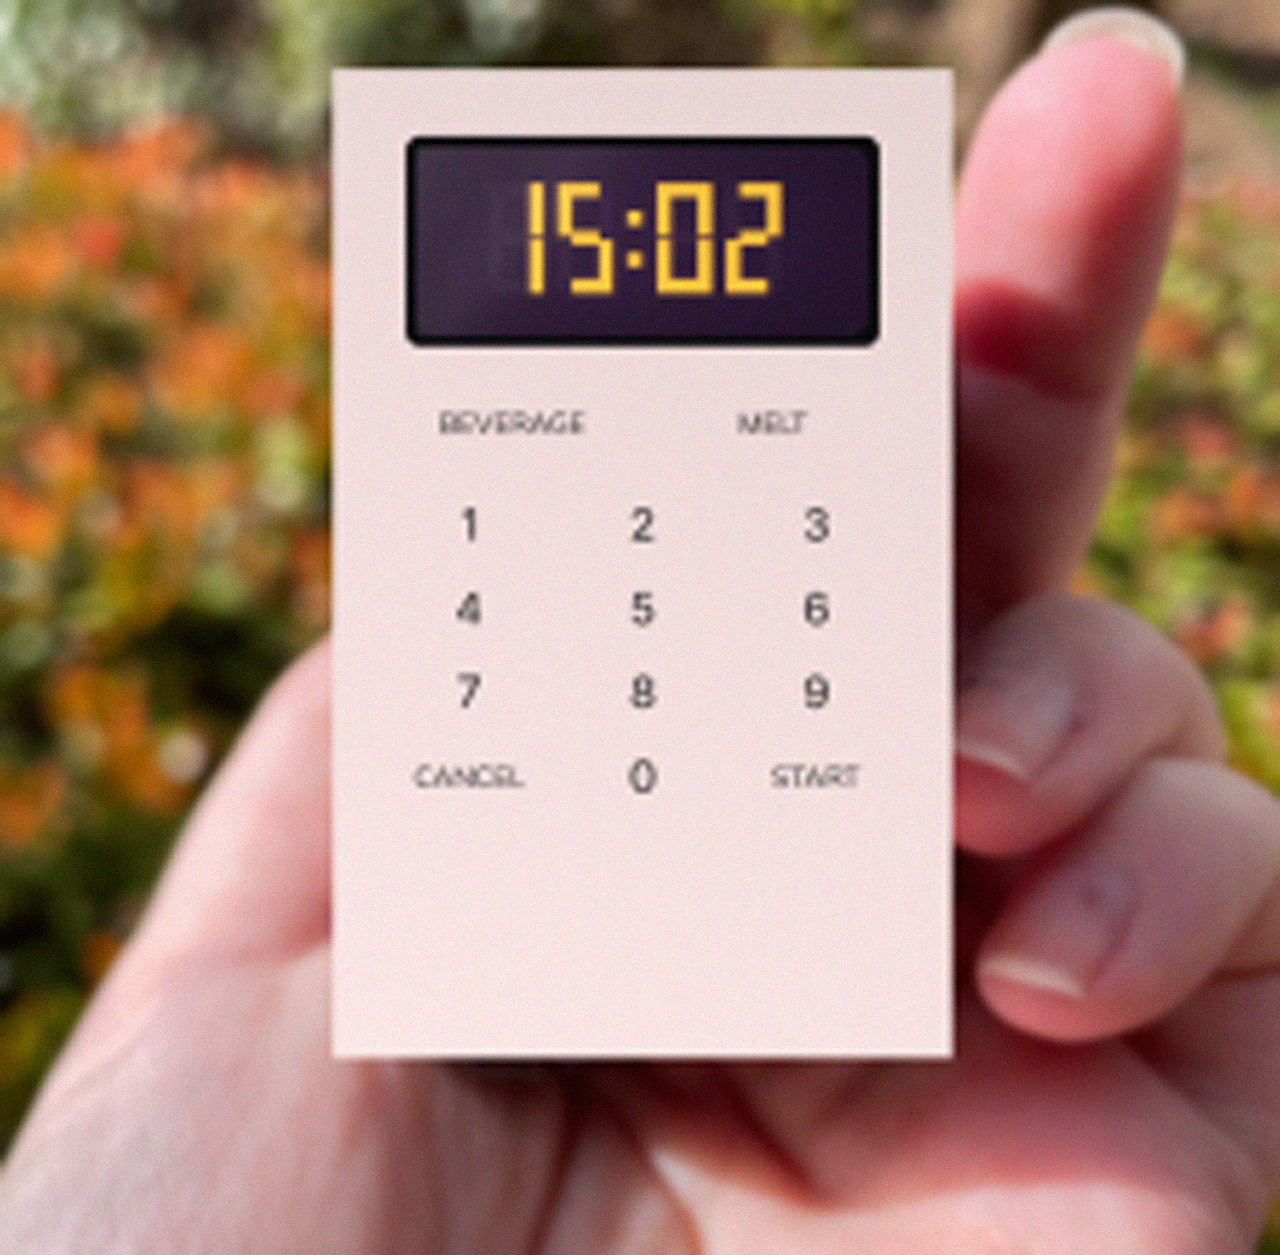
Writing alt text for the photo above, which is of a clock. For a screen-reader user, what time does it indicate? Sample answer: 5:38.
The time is 15:02
